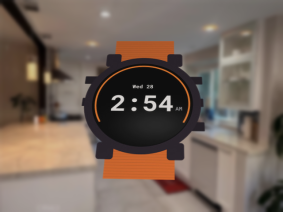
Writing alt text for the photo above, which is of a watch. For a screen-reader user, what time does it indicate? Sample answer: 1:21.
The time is 2:54
